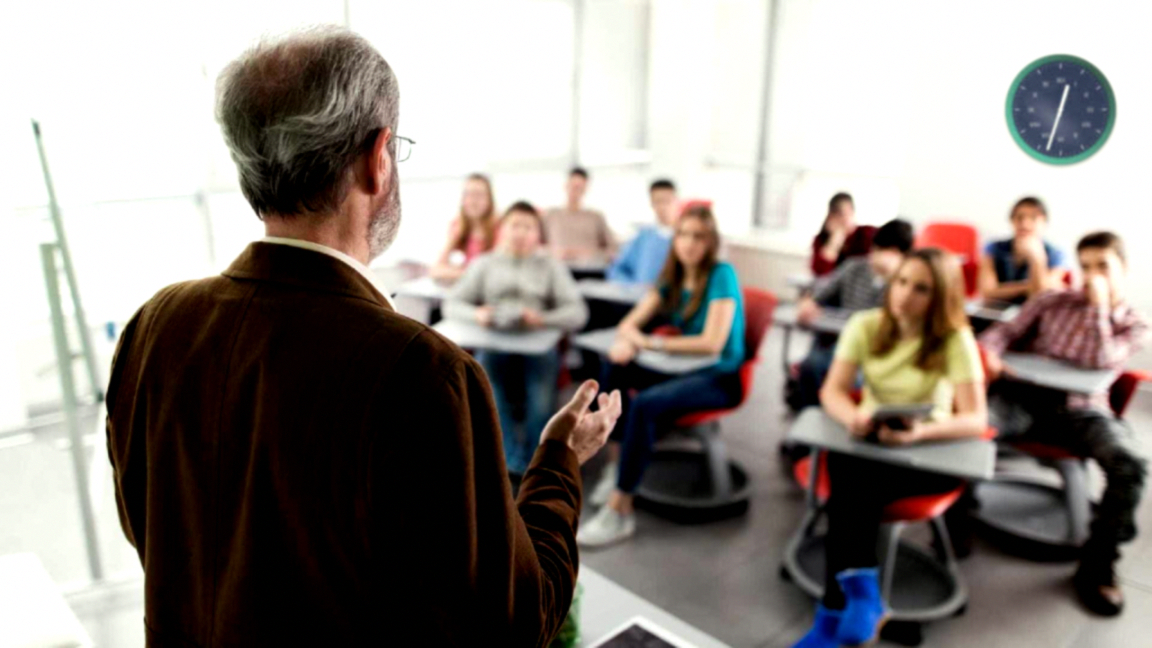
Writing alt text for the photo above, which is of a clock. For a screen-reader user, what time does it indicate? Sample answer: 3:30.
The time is 12:33
